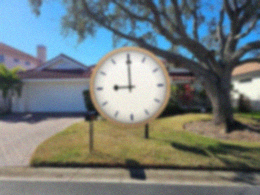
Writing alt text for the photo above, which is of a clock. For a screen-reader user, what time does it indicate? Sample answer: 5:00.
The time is 9:00
